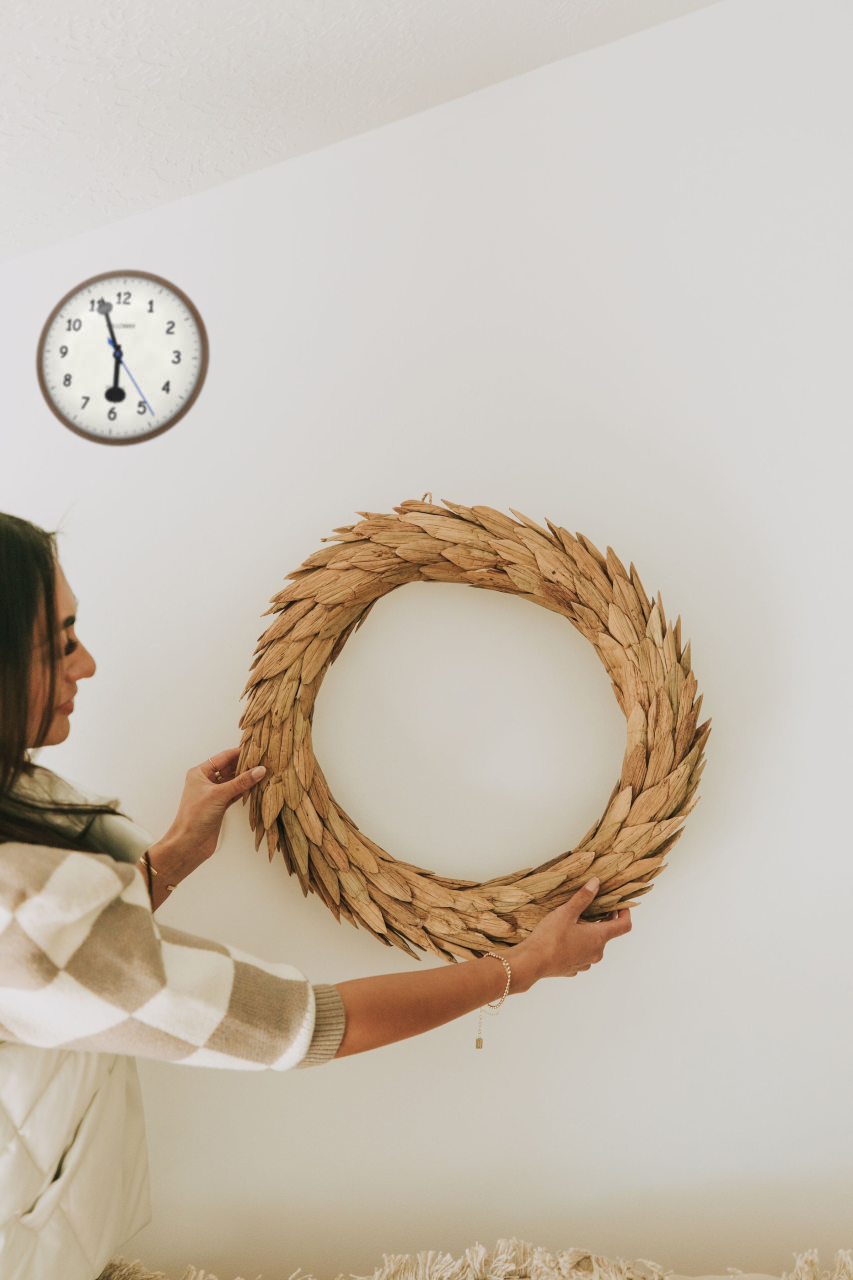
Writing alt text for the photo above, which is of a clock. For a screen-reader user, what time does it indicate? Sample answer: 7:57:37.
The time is 5:56:24
